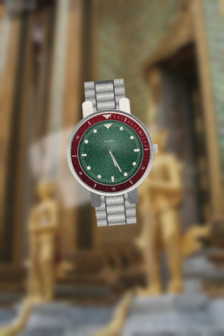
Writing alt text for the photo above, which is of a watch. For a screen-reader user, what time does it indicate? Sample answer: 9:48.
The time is 5:26
